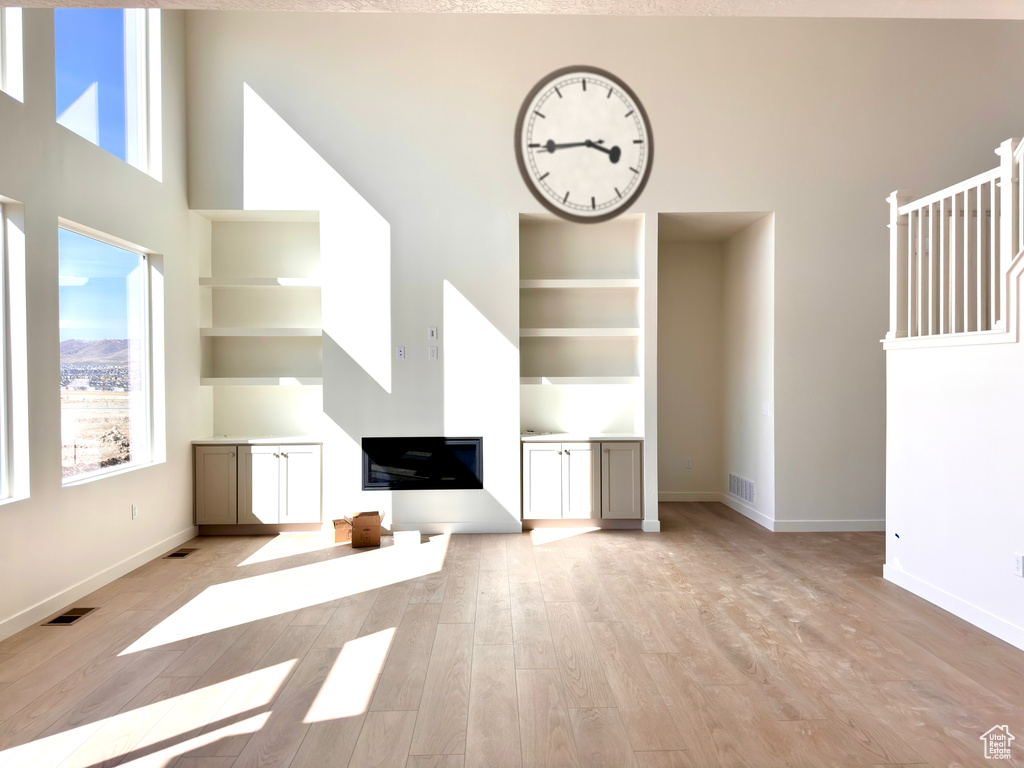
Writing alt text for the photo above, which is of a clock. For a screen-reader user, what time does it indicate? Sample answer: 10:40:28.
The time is 3:44:44
